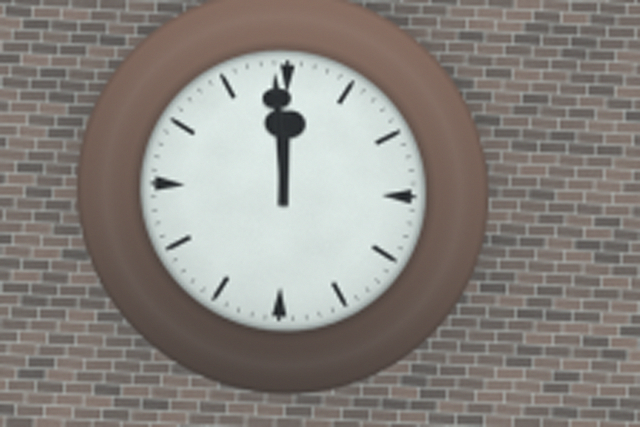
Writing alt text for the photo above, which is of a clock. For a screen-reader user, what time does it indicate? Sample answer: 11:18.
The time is 11:59
